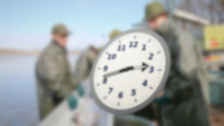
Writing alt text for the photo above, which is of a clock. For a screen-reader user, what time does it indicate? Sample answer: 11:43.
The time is 2:42
